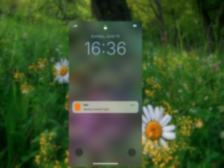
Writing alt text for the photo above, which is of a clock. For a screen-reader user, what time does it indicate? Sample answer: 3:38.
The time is 16:36
